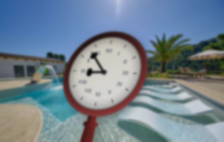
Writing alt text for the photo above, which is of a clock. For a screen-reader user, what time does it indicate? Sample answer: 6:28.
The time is 8:53
